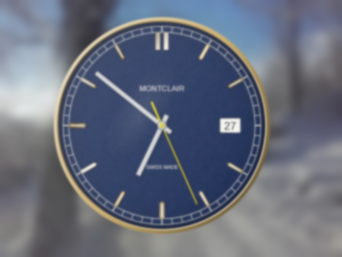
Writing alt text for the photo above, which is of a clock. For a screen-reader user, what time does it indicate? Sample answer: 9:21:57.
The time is 6:51:26
